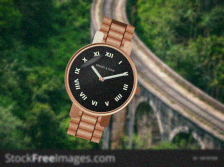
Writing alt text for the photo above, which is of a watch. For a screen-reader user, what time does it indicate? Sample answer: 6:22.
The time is 10:10
